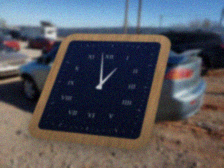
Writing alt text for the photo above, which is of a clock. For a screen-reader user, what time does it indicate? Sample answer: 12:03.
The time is 12:58
